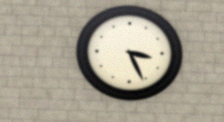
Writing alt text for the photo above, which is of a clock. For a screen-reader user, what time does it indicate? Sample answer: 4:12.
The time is 3:26
